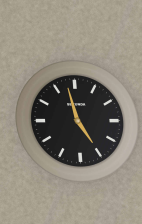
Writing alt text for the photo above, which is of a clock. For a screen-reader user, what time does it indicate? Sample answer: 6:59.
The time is 4:58
